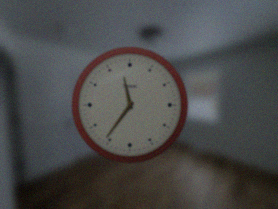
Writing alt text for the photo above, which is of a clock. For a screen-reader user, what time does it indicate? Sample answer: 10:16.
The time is 11:36
